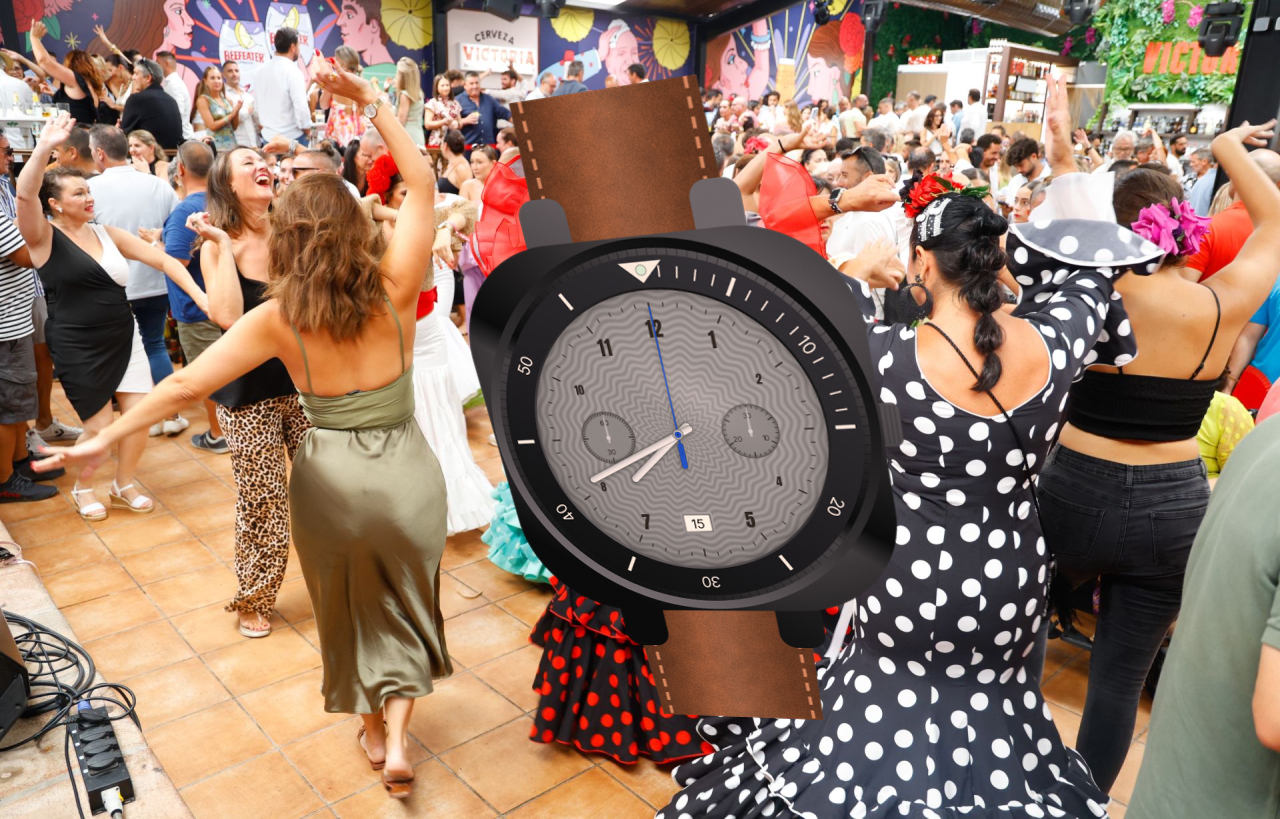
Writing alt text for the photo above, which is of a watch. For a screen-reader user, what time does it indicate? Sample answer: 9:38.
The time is 7:41
